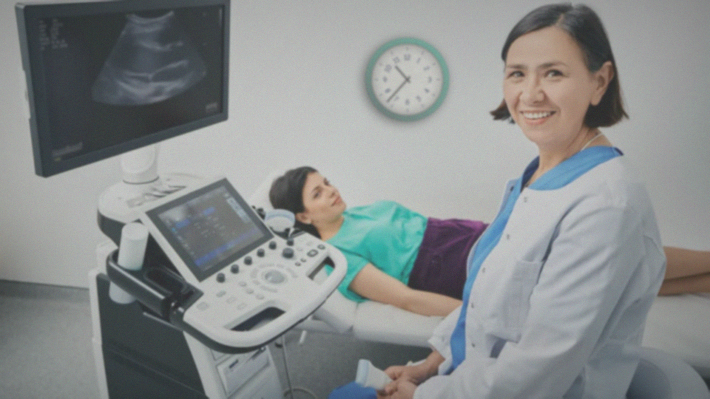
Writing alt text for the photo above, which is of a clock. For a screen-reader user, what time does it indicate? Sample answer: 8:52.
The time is 10:37
